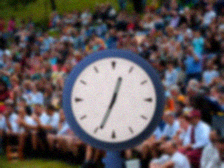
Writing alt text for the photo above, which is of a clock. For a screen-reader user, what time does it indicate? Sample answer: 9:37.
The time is 12:34
